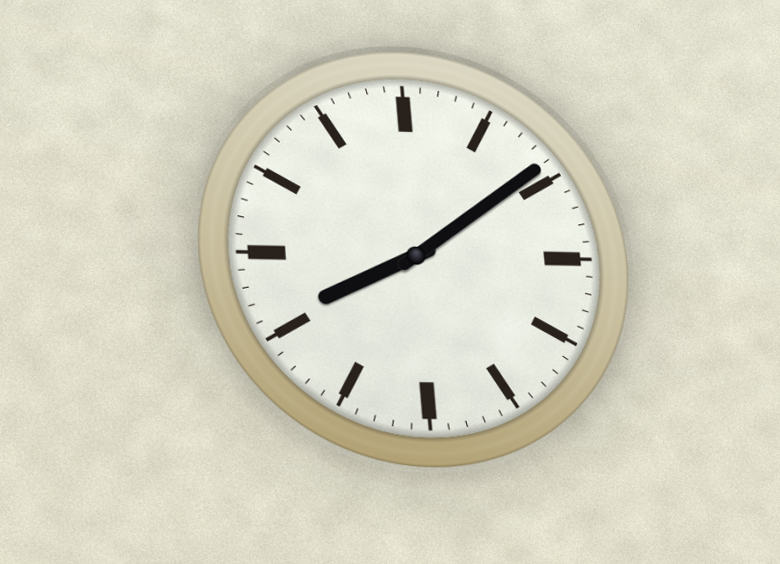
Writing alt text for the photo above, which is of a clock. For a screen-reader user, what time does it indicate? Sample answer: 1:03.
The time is 8:09
